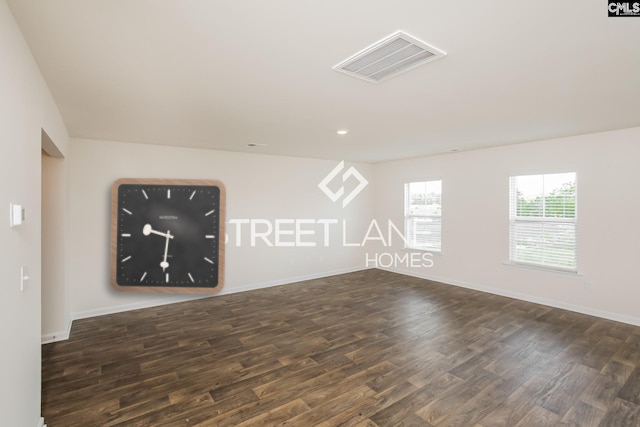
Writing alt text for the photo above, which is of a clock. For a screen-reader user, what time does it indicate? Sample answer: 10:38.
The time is 9:31
